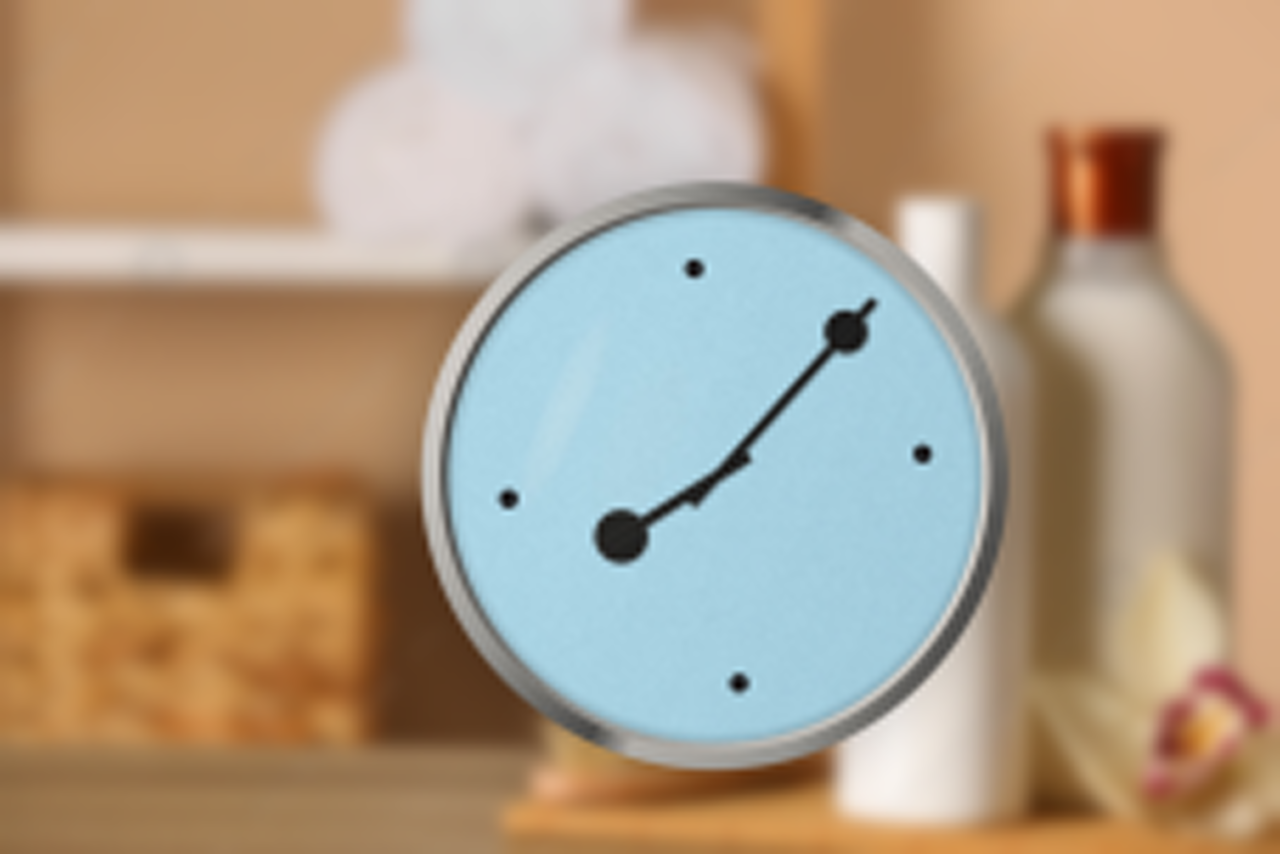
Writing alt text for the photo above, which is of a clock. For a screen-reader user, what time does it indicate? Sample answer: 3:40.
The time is 8:08
